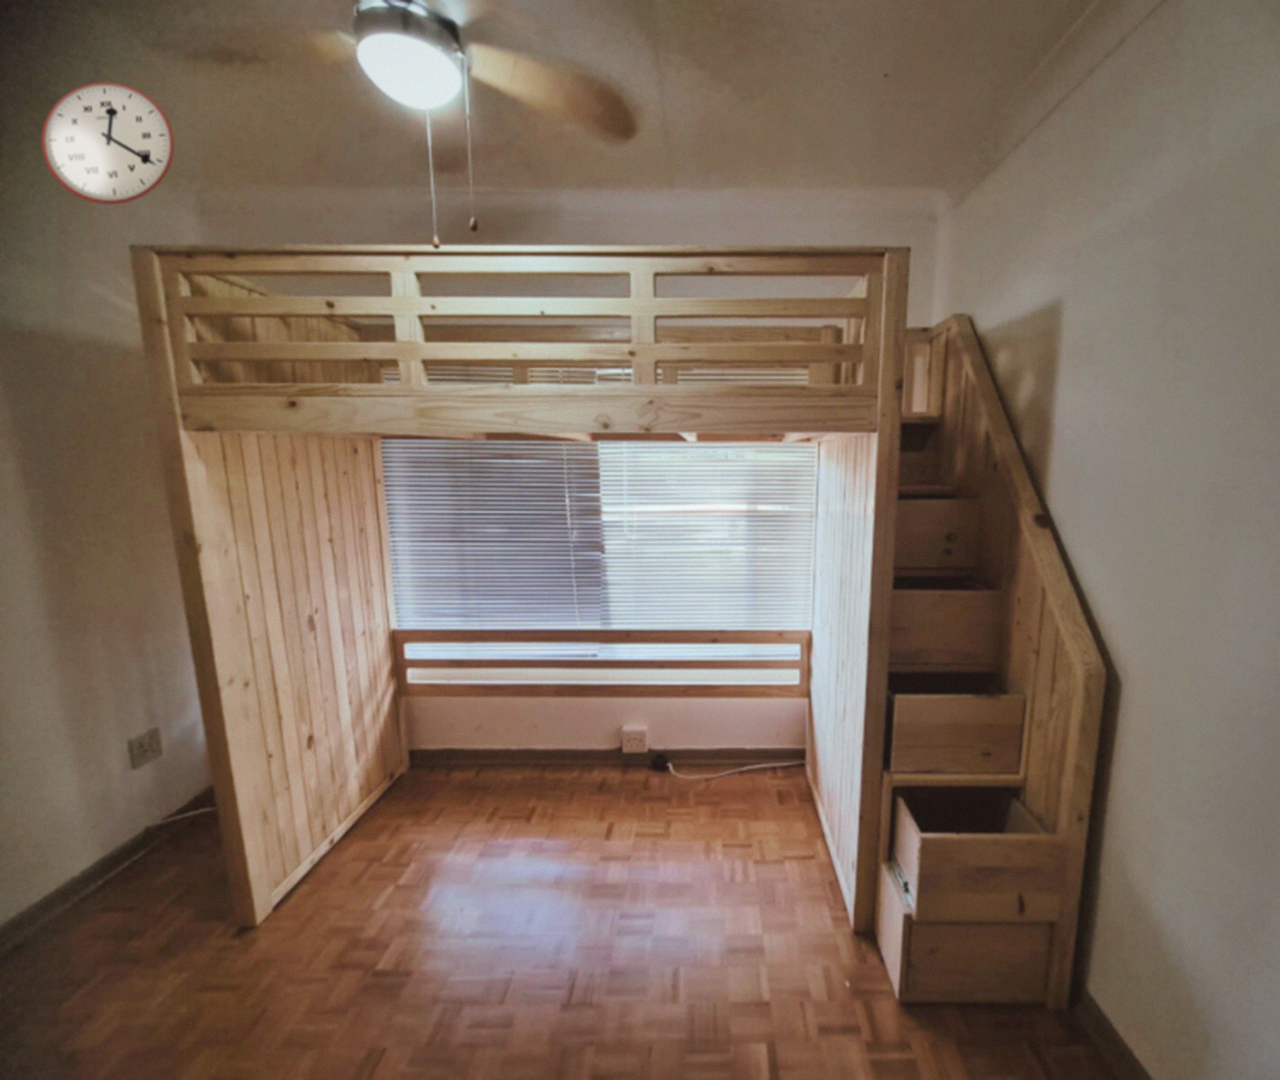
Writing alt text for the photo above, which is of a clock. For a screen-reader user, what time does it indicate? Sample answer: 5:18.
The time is 12:21
